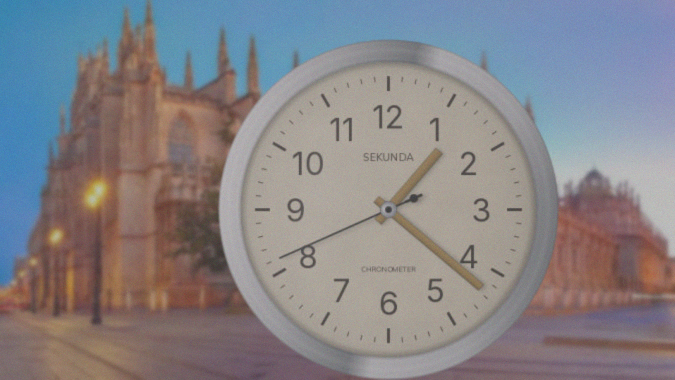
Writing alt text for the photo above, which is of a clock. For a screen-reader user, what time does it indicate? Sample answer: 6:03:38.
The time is 1:21:41
